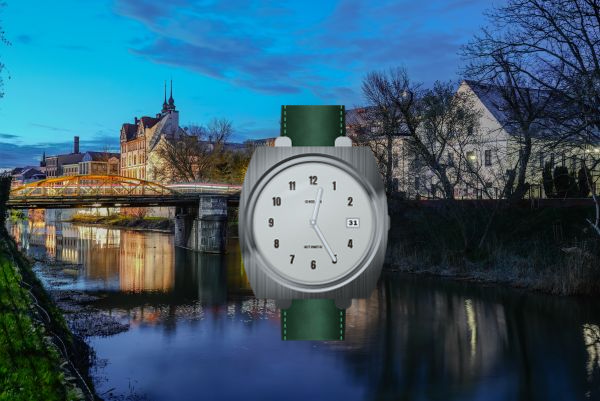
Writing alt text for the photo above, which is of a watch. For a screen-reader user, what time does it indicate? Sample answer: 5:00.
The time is 12:25
